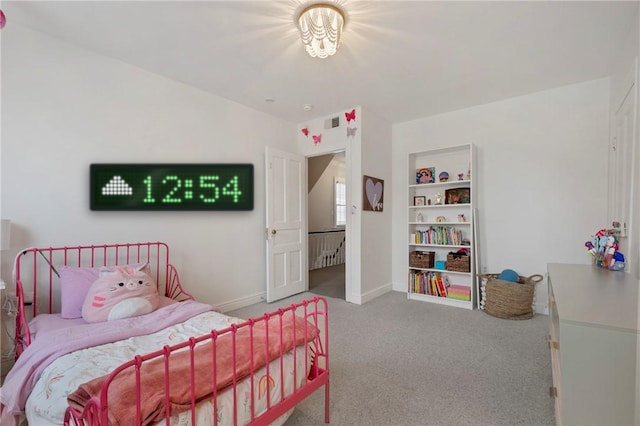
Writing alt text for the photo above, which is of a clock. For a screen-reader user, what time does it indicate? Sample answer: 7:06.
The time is 12:54
